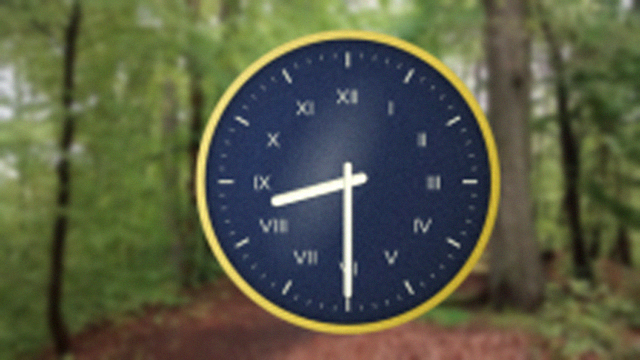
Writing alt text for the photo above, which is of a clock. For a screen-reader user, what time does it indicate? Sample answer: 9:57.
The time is 8:30
